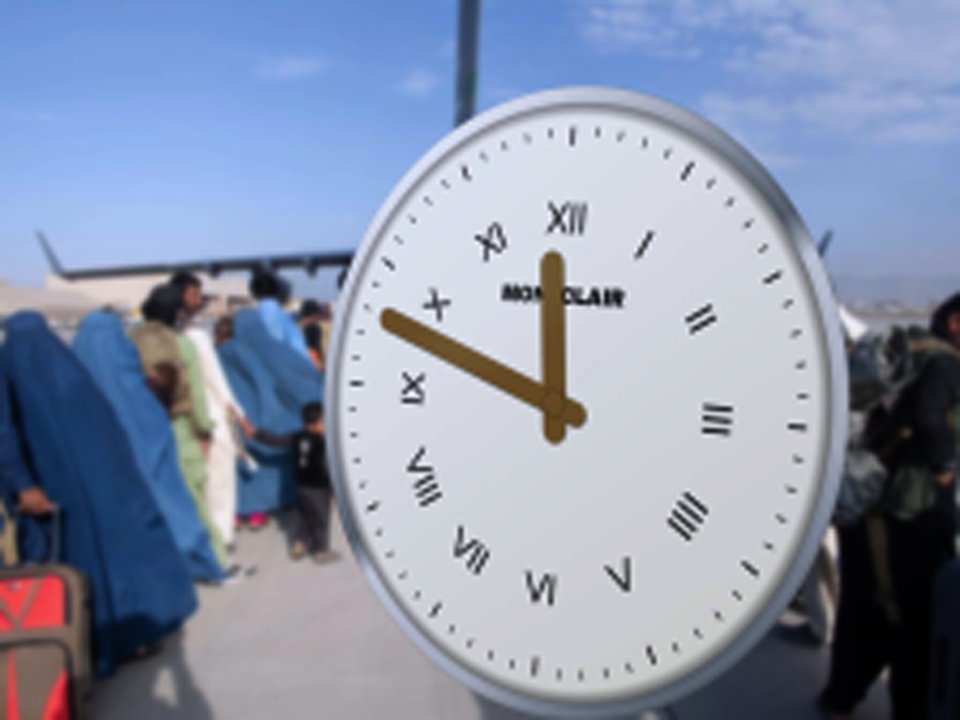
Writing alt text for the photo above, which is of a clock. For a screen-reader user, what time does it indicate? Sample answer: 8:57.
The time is 11:48
